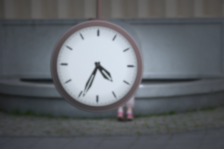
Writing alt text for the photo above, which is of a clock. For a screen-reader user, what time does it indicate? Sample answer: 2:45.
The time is 4:34
